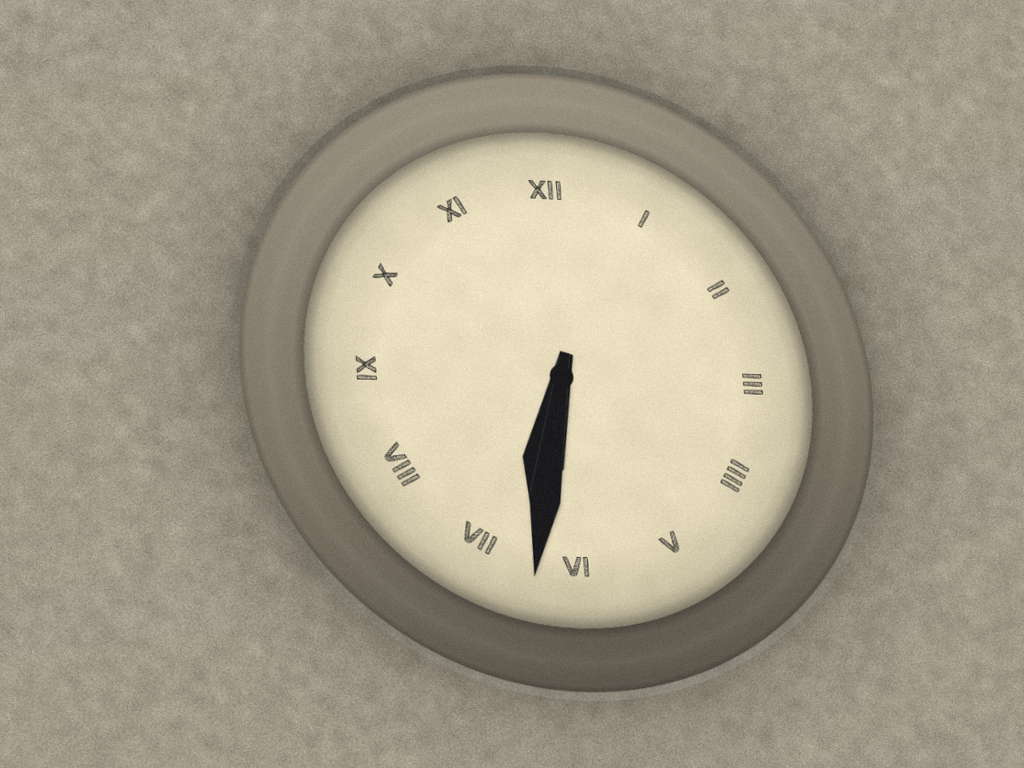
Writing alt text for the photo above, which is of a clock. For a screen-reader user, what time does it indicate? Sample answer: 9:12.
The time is 6:32
